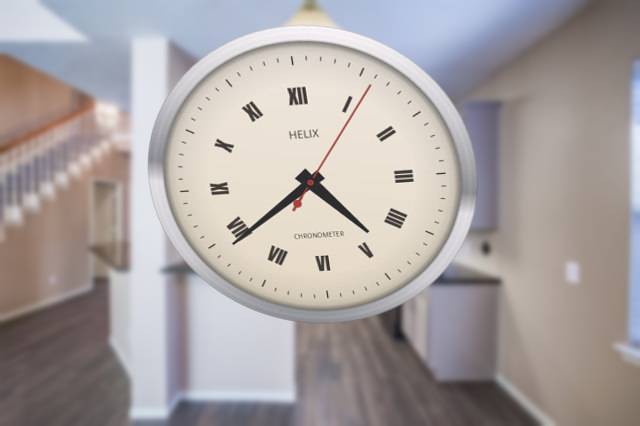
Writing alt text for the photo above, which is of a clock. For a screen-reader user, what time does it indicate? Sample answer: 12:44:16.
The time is 4:39:06
